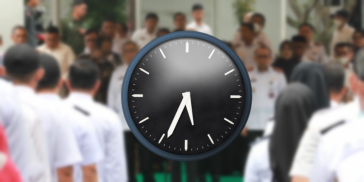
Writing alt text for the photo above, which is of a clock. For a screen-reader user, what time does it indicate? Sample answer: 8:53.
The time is 5:34
